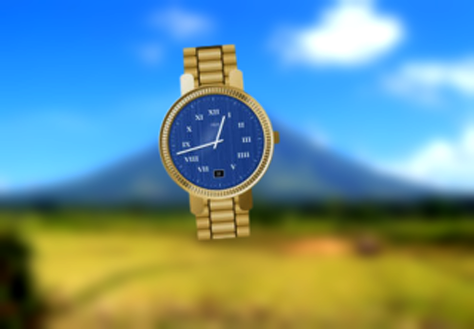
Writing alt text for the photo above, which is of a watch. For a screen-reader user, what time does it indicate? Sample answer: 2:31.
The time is 12:43
